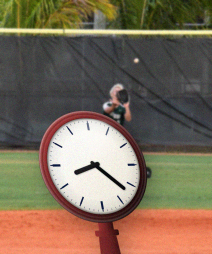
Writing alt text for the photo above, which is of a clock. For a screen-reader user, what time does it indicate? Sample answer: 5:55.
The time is 8:22
